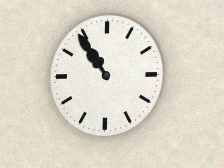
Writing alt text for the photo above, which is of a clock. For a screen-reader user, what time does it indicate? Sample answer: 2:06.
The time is 10:54
